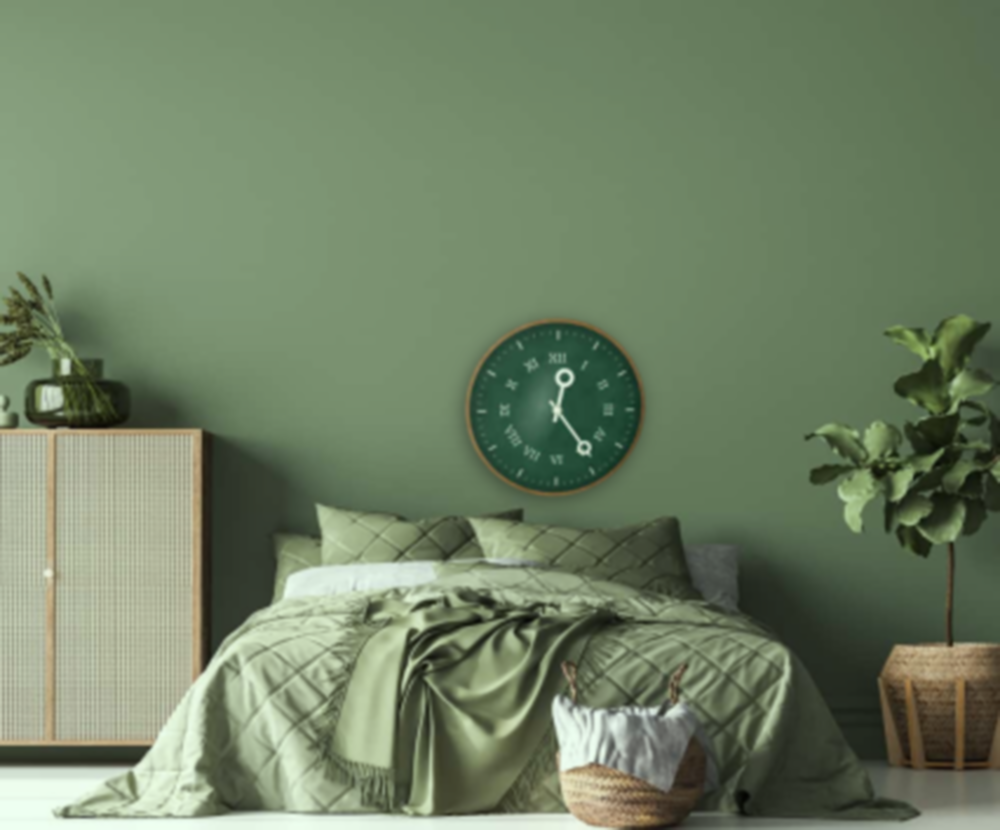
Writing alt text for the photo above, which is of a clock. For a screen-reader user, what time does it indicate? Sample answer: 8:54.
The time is 12:24
